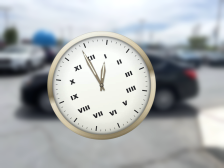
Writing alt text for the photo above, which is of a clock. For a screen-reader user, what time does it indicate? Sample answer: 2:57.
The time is 12:59
